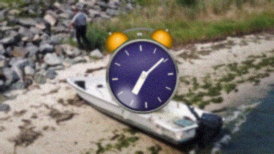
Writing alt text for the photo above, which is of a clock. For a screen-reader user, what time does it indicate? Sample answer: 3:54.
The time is 7:09
